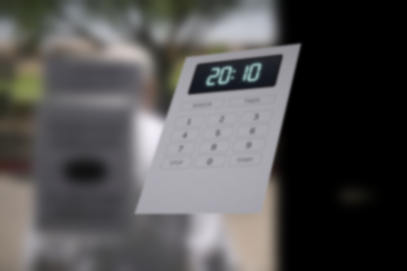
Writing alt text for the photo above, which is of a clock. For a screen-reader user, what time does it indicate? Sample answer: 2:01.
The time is 20:10
